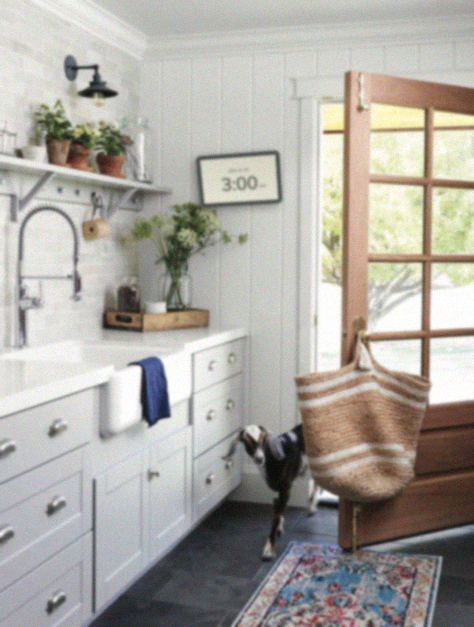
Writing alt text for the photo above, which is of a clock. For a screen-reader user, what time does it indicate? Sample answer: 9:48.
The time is 3:00
